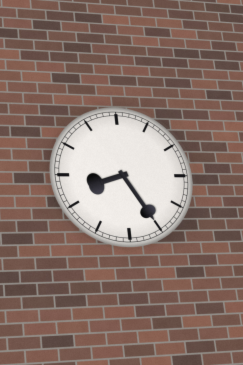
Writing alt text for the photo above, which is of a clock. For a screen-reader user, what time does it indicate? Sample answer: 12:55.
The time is 8:25
